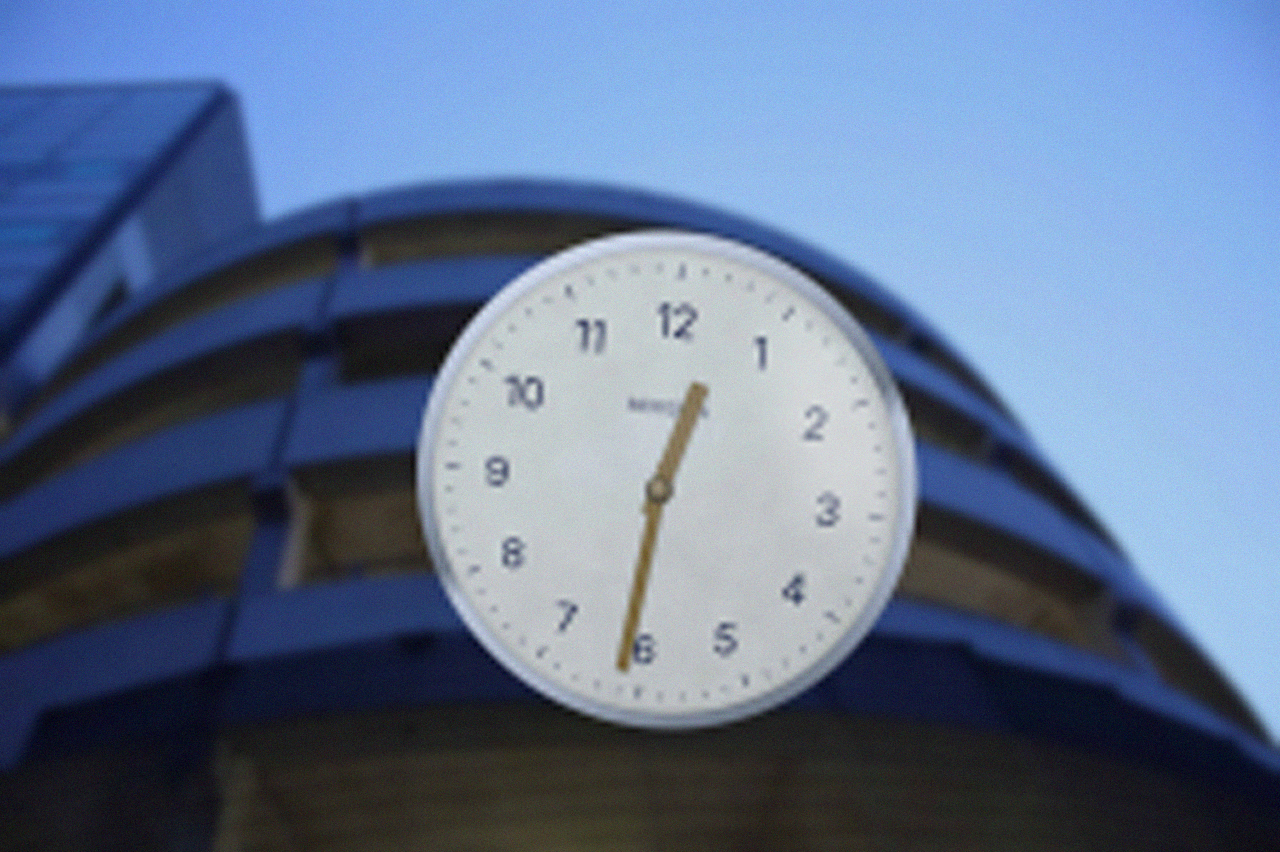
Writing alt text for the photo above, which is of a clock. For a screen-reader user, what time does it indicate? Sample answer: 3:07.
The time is 12:31
